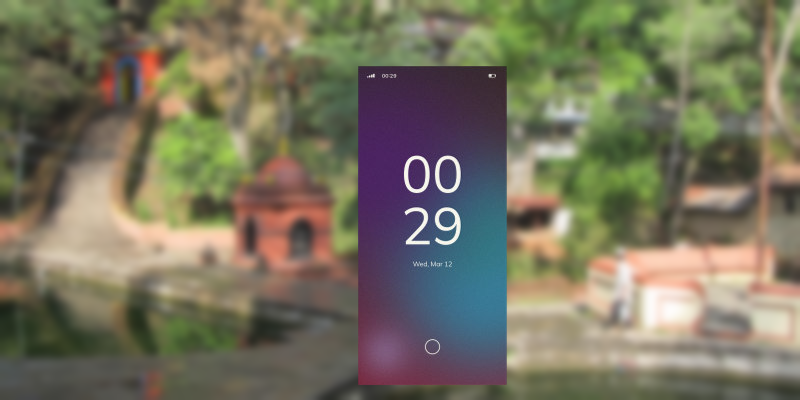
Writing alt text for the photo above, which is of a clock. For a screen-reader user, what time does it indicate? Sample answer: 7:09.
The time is 0:29
